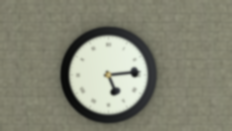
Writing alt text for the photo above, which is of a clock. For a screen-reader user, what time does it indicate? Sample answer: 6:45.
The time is 5:14
